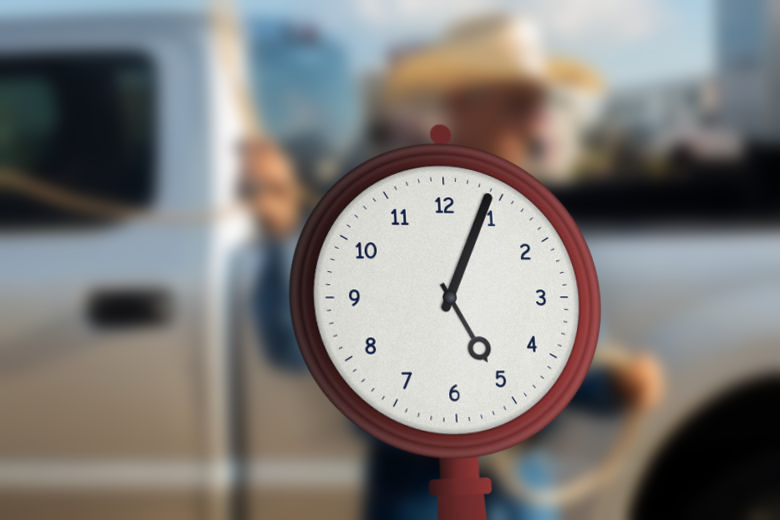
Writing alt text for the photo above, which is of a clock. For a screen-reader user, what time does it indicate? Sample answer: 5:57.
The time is 5:04
